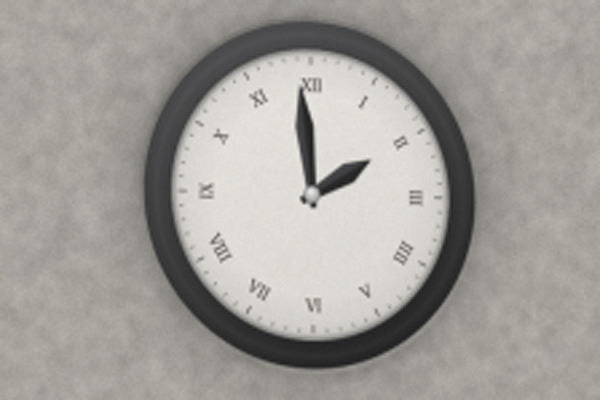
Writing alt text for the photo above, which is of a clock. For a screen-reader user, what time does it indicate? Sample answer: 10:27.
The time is 1:59
